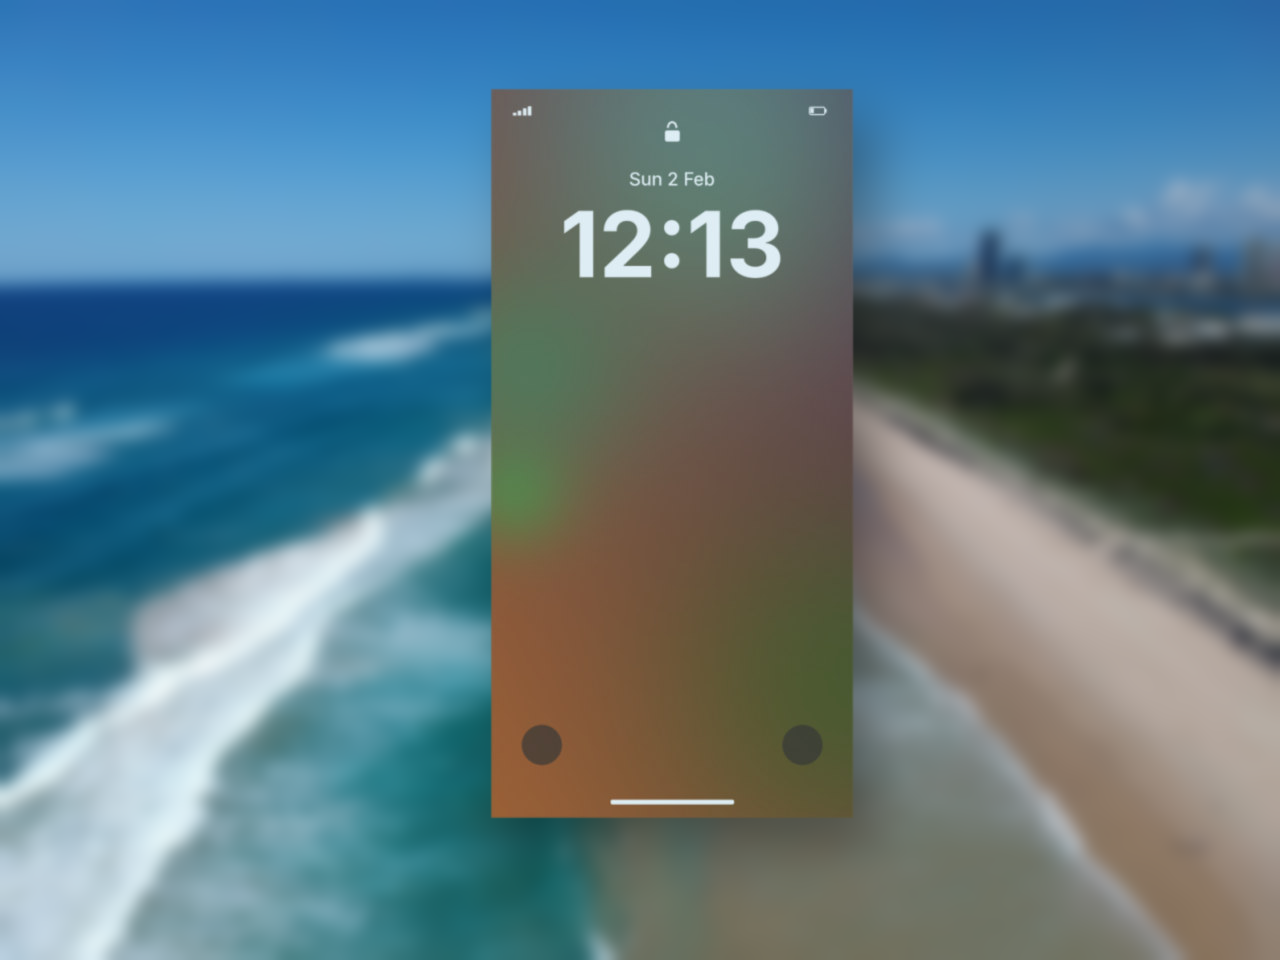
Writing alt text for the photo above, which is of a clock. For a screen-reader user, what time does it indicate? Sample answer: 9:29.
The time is 12:13
